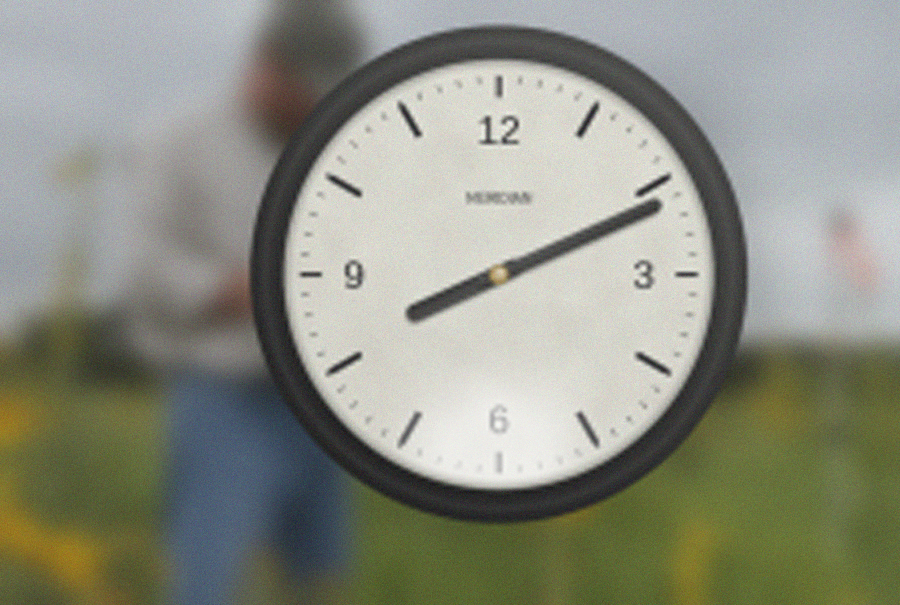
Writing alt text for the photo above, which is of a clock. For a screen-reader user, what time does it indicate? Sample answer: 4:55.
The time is 8:11
